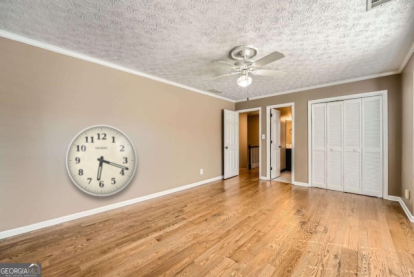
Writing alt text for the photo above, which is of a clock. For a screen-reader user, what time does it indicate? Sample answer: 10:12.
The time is 6:18
